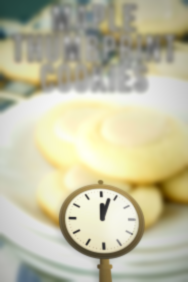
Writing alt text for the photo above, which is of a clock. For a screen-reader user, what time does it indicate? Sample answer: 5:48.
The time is 12:03
